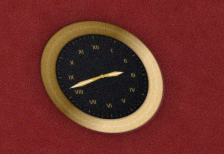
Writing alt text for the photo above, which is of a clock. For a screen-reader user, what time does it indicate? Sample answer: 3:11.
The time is 2:42
